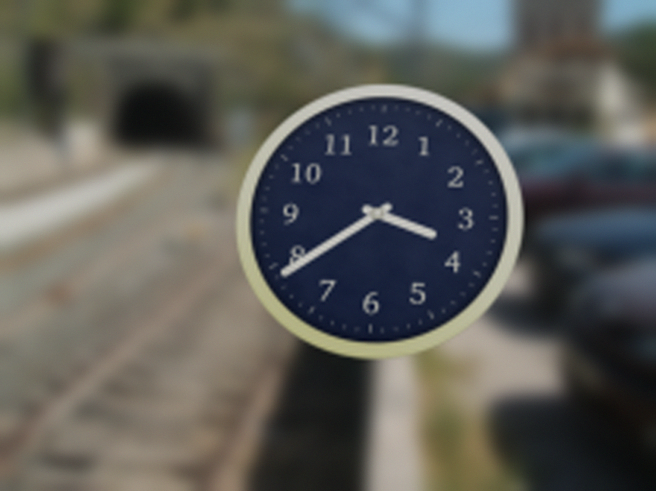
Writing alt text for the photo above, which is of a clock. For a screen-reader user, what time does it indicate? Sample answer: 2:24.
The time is 3:39
